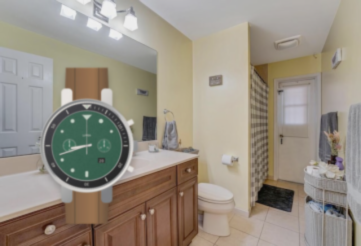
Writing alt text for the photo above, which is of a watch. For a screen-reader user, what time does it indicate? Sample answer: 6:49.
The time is 8:42
